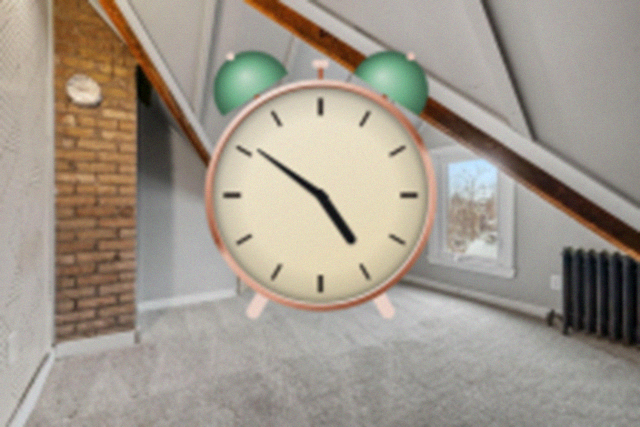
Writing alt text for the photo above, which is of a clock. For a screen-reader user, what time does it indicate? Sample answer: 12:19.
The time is 4:51
